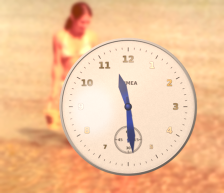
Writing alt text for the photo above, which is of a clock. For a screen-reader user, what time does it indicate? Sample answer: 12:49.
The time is 11:29
